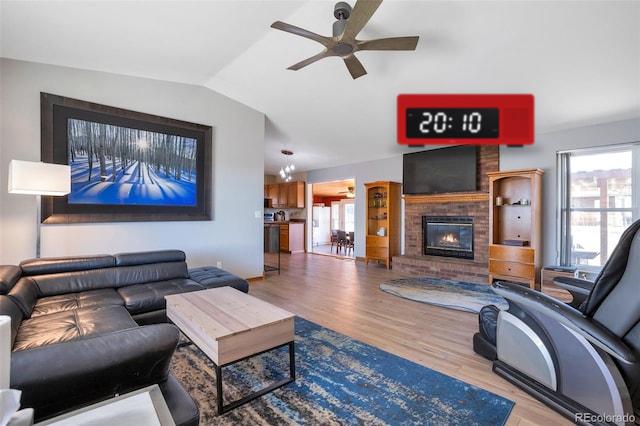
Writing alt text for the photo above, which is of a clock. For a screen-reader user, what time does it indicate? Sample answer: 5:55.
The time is 20:10
